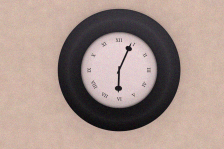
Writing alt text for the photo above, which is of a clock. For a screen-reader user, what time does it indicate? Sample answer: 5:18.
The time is 6:04
